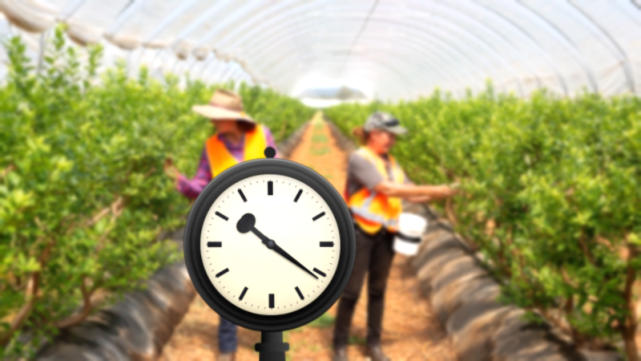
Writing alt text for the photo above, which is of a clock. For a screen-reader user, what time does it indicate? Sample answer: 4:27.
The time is 10:21
